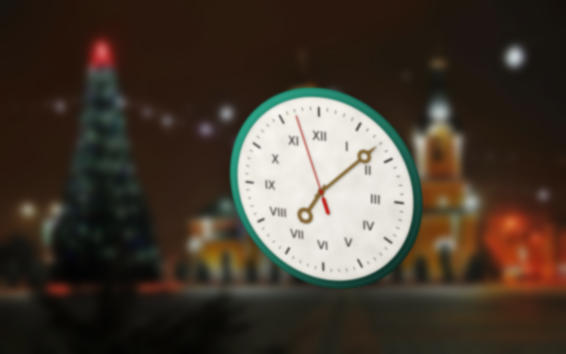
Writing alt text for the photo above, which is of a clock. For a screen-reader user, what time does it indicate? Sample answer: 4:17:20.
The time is 7:07:57
